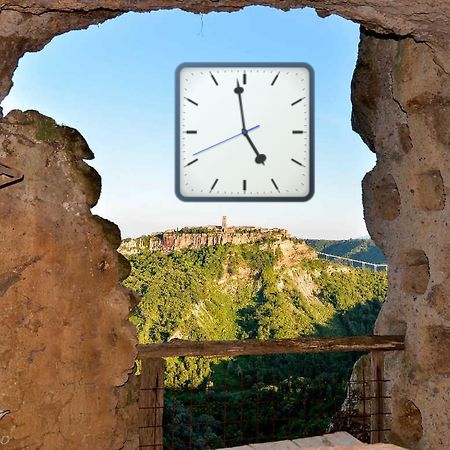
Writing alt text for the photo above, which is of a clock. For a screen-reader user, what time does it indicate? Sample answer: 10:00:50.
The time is 4:58:41
